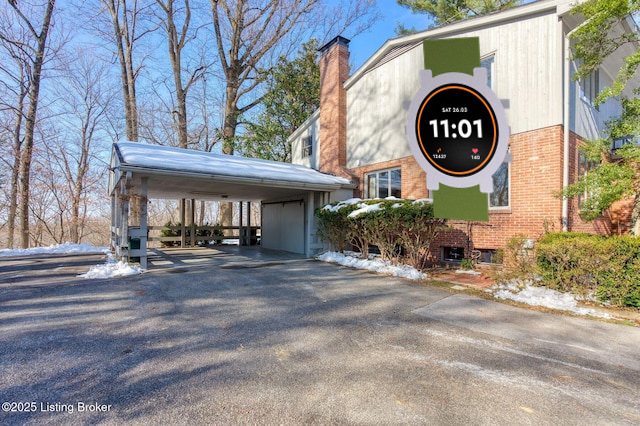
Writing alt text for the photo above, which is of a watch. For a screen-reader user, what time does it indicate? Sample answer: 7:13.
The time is 11:01
